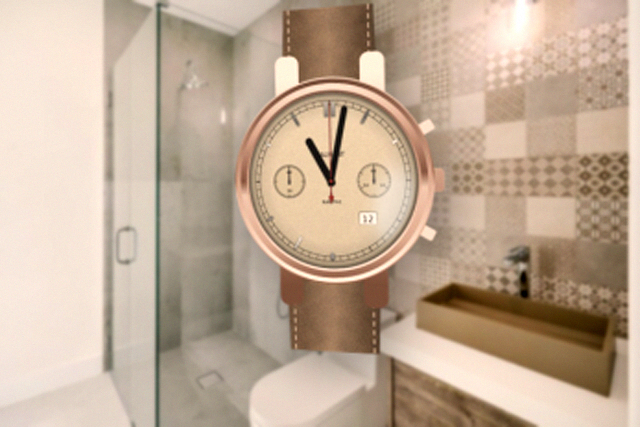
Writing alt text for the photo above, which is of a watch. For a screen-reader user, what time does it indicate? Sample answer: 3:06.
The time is 11:02
